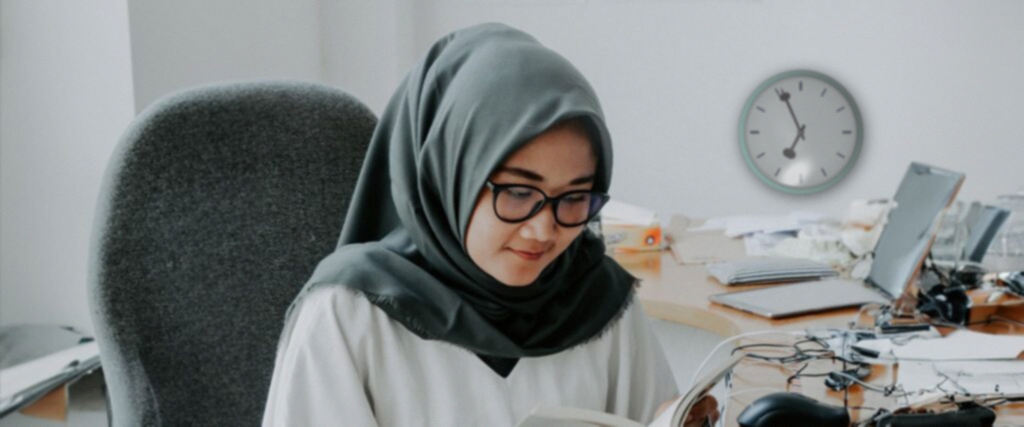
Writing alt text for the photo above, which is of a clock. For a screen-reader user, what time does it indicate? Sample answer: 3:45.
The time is 6:56
